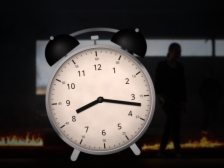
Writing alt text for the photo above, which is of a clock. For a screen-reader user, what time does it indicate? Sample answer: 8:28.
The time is 8:17
